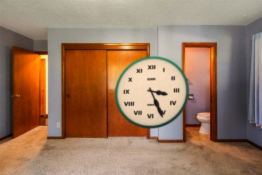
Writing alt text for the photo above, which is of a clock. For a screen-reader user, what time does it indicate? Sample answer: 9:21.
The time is 3:26
